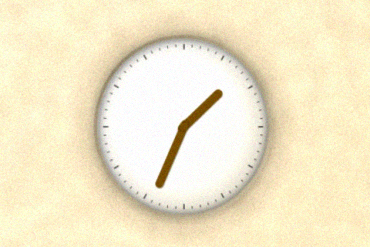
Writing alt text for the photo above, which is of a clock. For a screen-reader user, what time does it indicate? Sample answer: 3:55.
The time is 1:34
